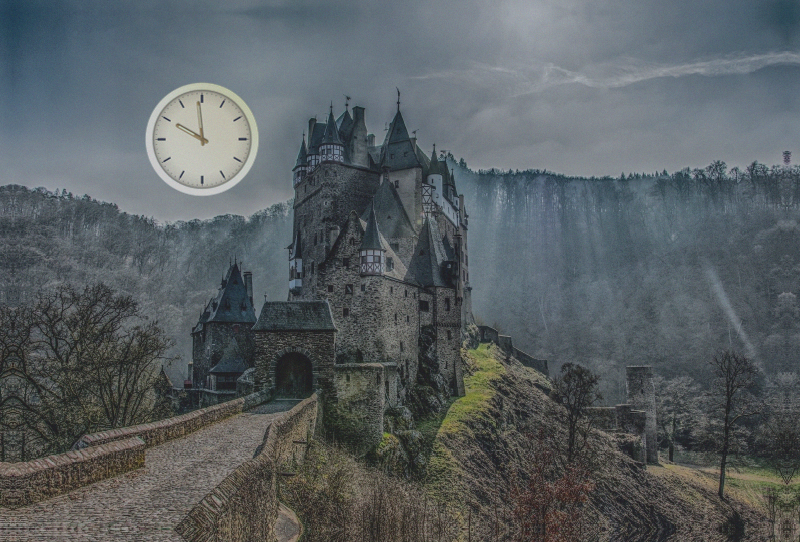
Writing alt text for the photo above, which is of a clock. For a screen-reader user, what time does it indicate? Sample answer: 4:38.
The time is 9:59
